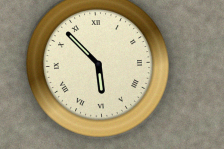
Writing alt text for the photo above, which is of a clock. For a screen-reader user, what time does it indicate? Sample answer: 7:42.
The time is 5:53
